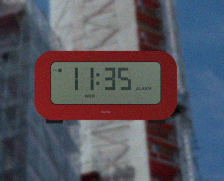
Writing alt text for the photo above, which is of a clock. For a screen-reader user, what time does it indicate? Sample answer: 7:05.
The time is 11:35
